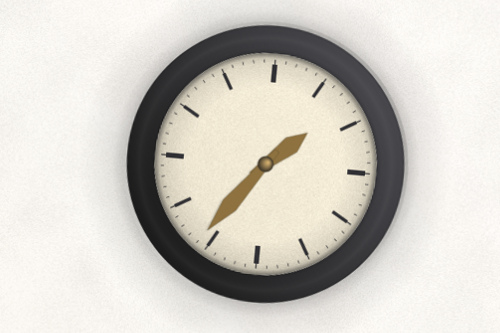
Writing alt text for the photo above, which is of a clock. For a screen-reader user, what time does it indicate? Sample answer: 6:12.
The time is 1:36
